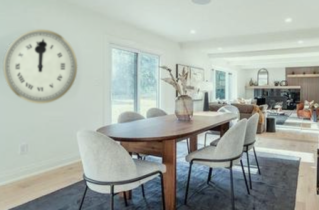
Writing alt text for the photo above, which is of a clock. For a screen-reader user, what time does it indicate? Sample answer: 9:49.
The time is 12:01
